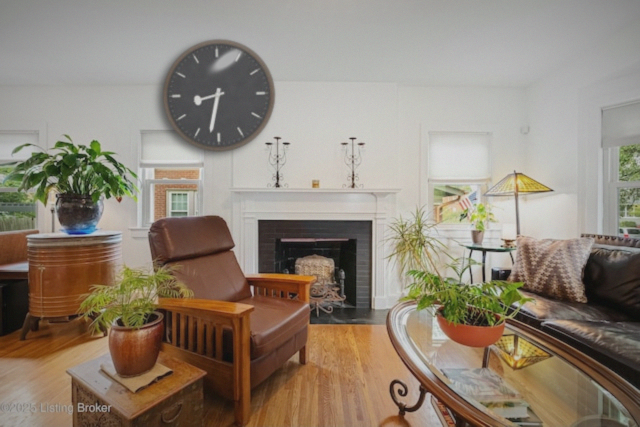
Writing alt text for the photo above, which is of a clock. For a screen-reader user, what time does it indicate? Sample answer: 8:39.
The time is 8:32
